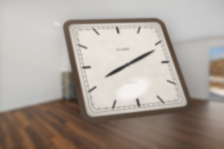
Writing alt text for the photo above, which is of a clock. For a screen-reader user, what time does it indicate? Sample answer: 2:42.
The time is 8:11
